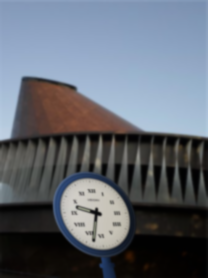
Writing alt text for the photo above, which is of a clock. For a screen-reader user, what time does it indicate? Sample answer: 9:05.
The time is 9:33
